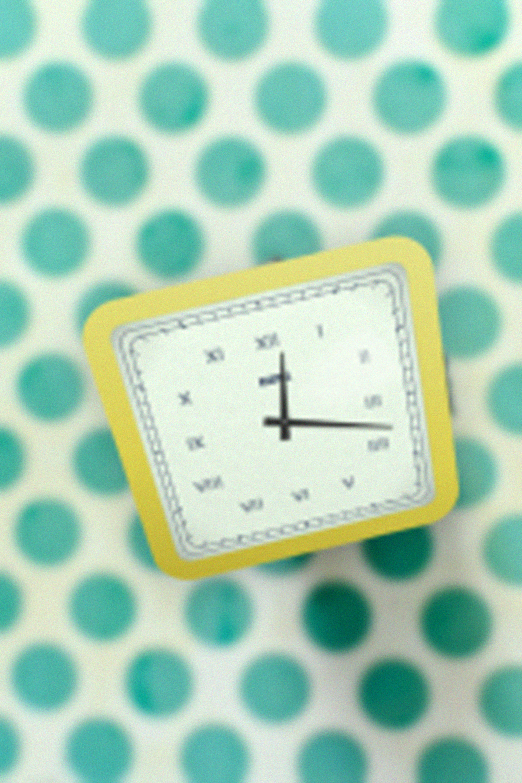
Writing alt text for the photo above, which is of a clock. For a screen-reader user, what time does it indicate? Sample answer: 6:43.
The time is 12:18
